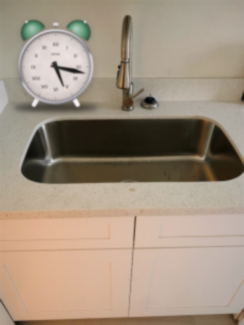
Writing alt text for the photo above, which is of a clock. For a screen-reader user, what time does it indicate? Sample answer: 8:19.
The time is 5:17
